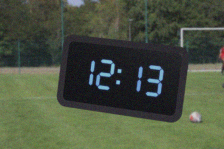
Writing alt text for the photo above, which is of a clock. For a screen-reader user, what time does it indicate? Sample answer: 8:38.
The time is 12:13
